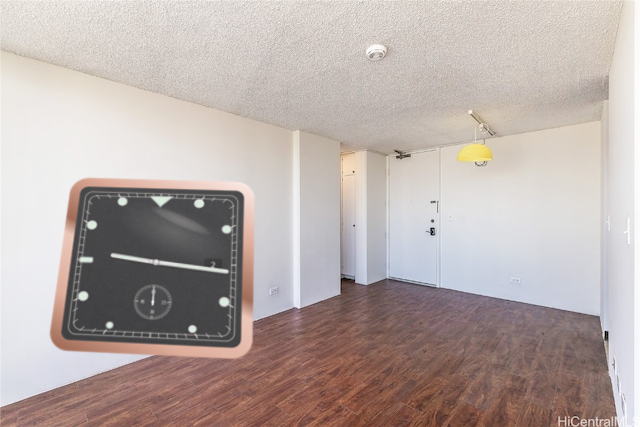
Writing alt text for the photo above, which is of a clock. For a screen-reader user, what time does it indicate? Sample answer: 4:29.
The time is 9:16
